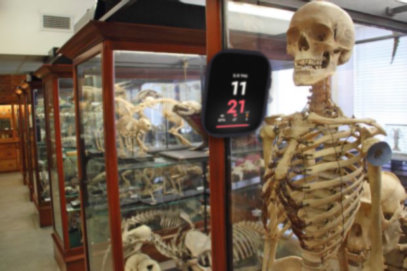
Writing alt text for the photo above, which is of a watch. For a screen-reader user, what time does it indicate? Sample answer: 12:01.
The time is 11:21
